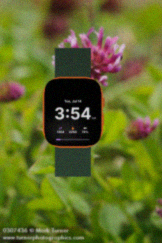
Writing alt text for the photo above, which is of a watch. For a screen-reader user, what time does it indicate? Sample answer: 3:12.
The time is 3:54
